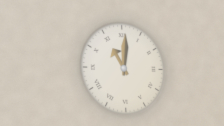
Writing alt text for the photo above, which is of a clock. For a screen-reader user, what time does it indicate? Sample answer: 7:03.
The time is 11:01
